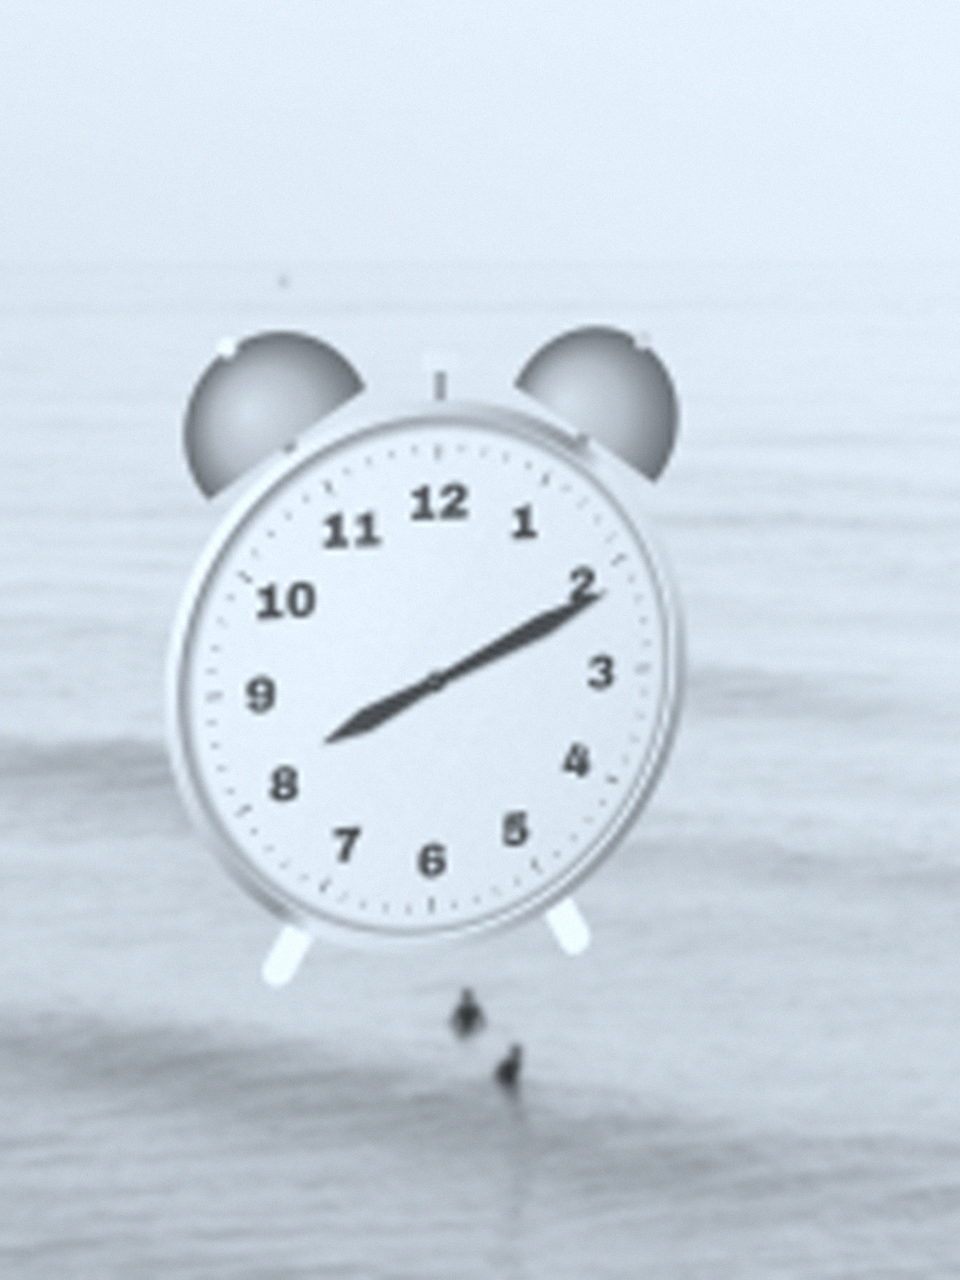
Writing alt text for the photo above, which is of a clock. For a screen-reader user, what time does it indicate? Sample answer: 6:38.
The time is 8:11
